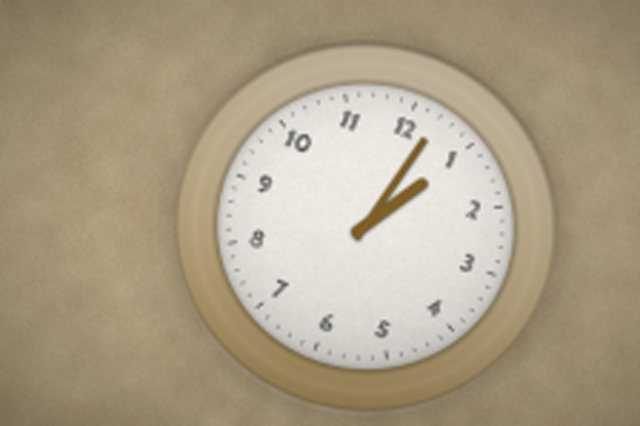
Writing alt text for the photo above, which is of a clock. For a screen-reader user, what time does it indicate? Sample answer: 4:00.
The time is 1:02
